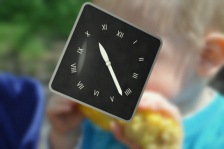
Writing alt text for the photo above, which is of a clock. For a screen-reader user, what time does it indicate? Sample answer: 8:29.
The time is 10:22
